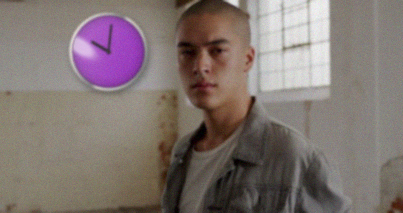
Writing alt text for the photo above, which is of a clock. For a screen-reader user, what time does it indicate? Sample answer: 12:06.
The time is 10:01
